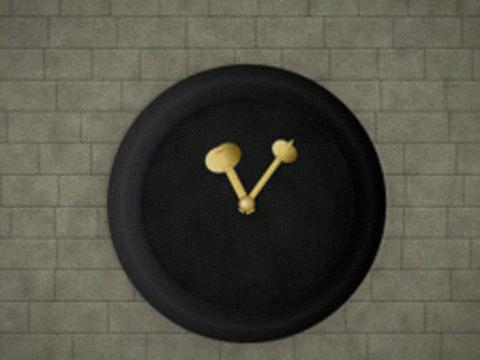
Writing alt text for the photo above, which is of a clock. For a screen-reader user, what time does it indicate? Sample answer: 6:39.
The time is 11:06
